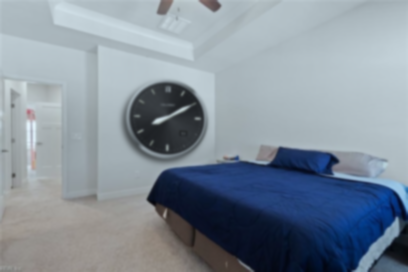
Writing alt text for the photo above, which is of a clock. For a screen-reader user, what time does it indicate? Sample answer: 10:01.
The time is 8:10
